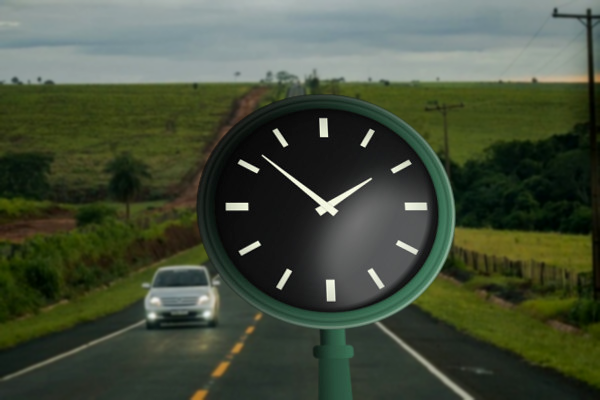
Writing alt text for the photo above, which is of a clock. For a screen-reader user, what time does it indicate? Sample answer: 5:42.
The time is 1:52
